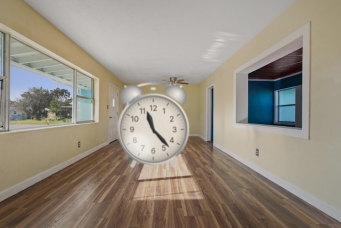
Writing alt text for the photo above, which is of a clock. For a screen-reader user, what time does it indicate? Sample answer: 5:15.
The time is 11:23
